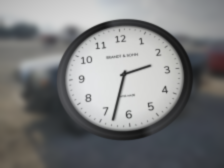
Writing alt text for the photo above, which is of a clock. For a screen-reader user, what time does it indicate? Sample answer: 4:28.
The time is 2:33
